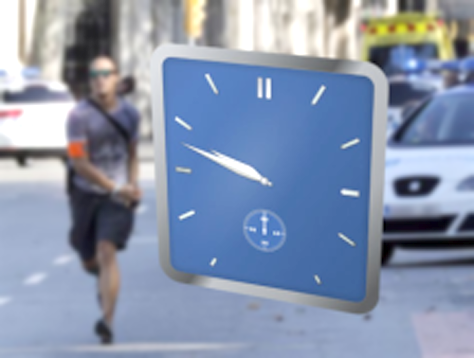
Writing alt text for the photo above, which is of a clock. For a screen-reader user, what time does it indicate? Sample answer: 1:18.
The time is 9:48
